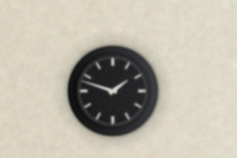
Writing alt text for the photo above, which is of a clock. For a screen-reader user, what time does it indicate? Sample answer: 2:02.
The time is 1:48
